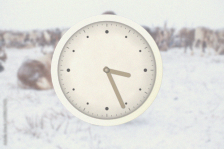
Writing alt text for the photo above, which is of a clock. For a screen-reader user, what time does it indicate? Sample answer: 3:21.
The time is 3:26
